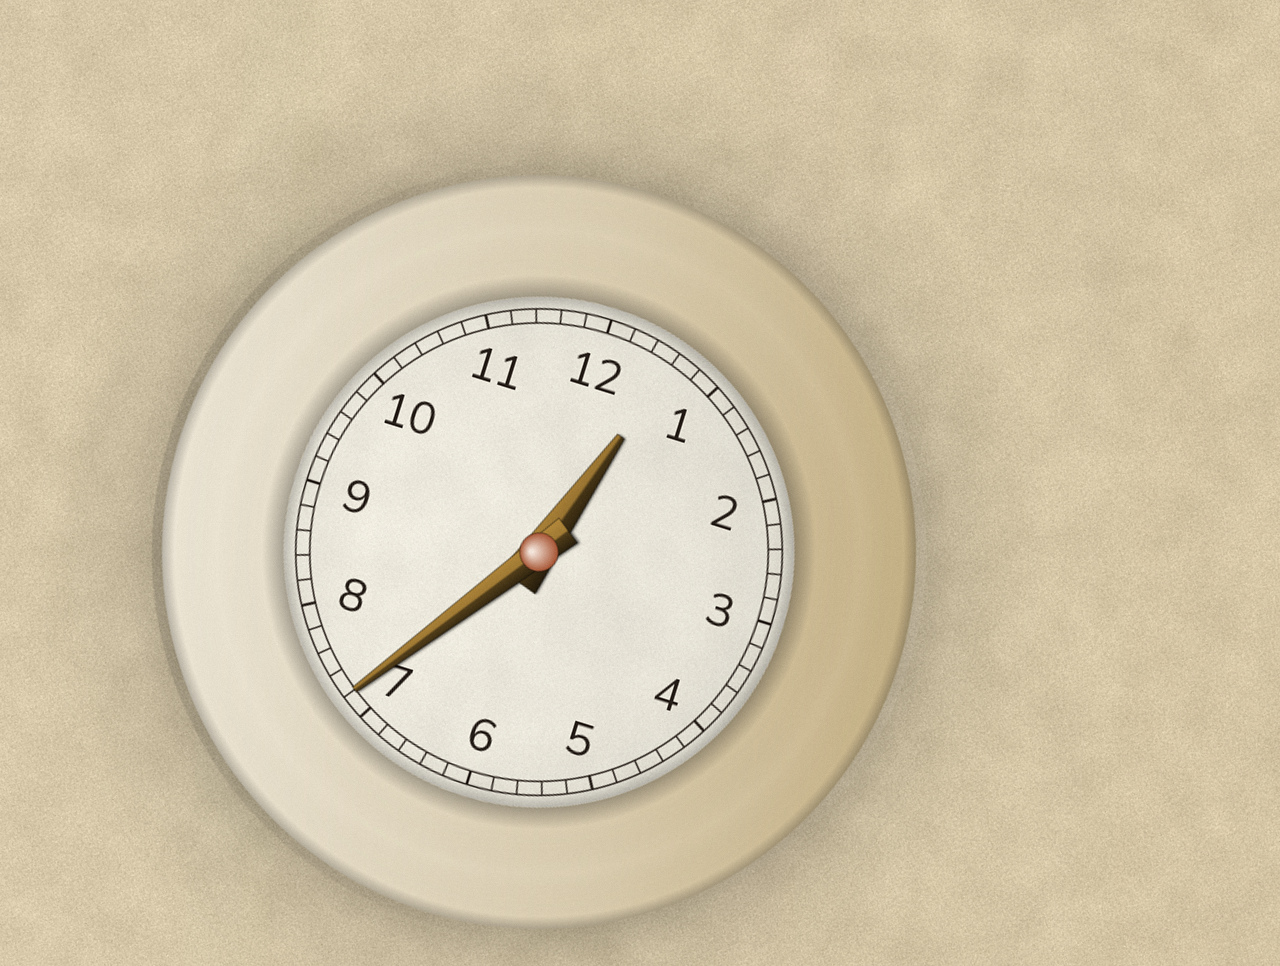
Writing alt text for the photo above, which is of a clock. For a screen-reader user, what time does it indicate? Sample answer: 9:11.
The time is 12:36
